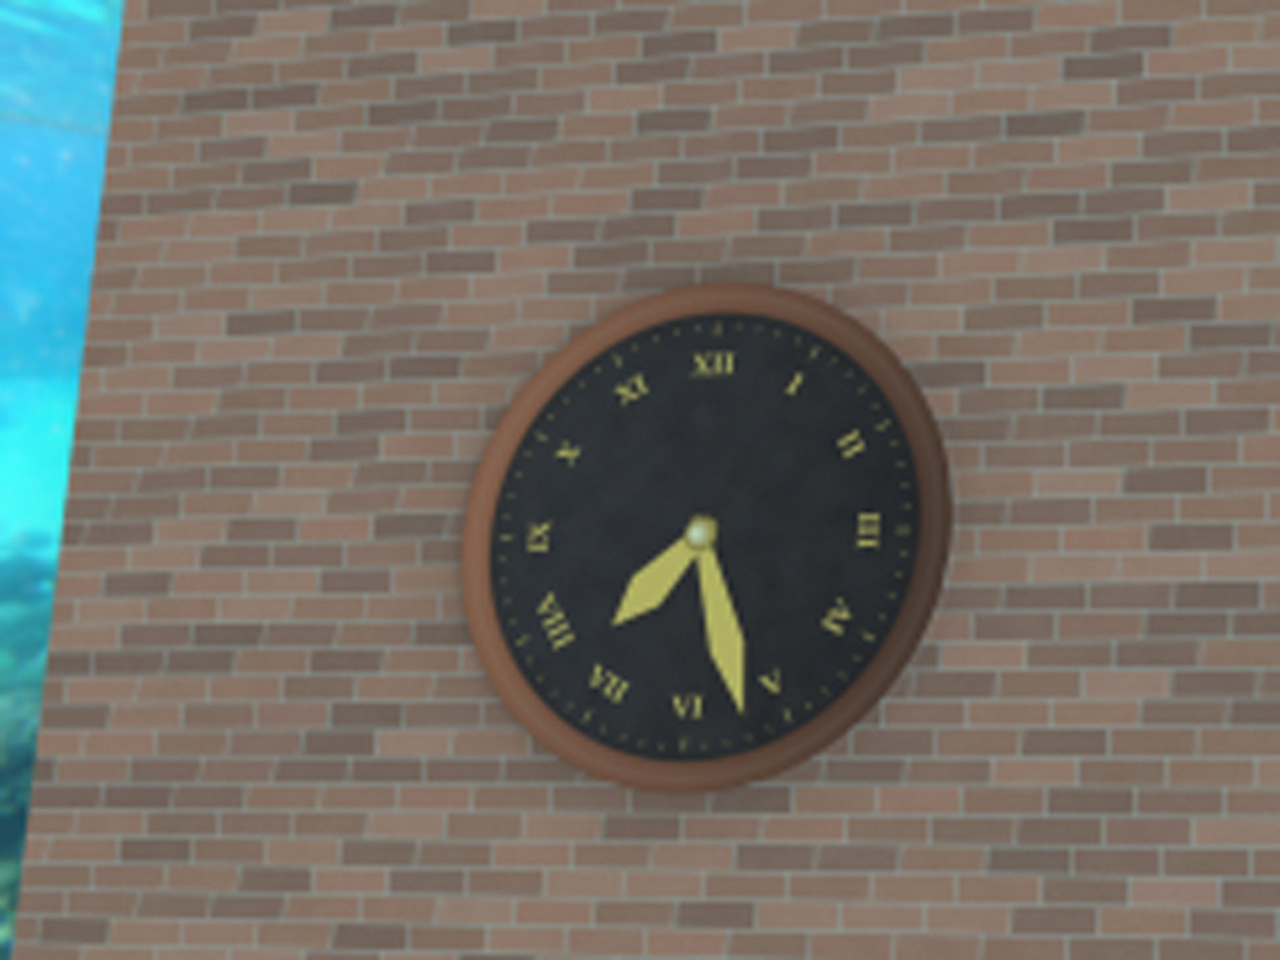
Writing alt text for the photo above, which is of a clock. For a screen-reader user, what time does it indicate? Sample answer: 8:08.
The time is 7:27
